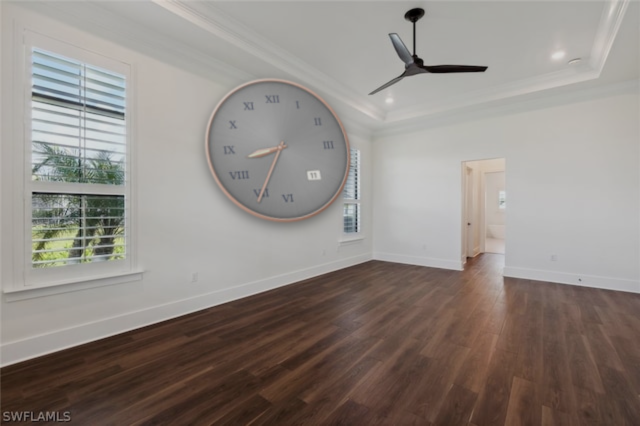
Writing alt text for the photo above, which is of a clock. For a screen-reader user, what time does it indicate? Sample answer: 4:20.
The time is 8:35
